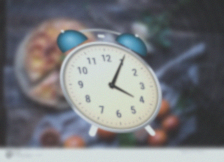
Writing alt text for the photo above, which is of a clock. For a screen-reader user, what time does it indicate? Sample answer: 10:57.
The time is 4:05
